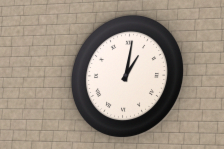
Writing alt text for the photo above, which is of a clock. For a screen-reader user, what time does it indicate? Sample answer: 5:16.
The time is 1:01
